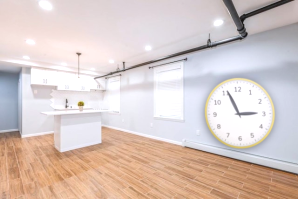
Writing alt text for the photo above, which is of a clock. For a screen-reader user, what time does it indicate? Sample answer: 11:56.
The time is 2:56
